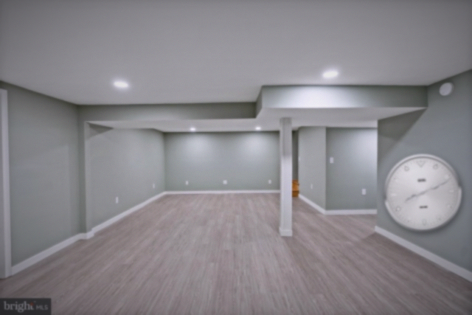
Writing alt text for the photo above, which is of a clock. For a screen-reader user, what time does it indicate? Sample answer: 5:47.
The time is 8:11
